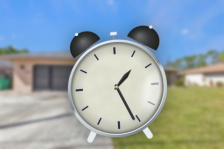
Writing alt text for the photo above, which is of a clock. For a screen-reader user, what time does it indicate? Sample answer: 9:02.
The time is 1:26
